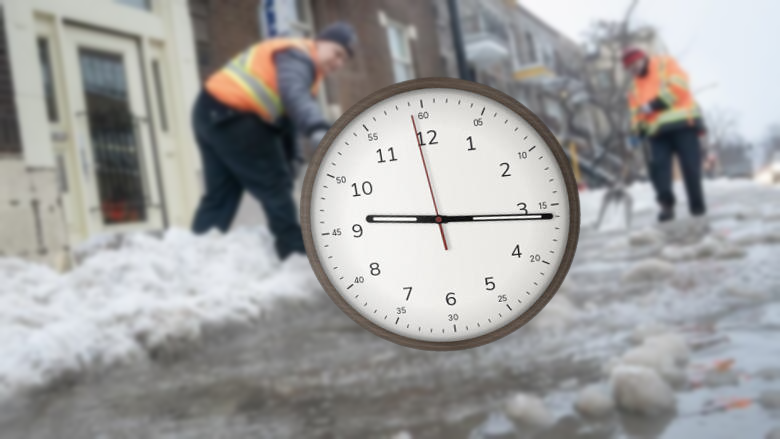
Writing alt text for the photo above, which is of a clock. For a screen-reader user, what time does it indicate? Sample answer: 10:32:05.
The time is 9:15:59
